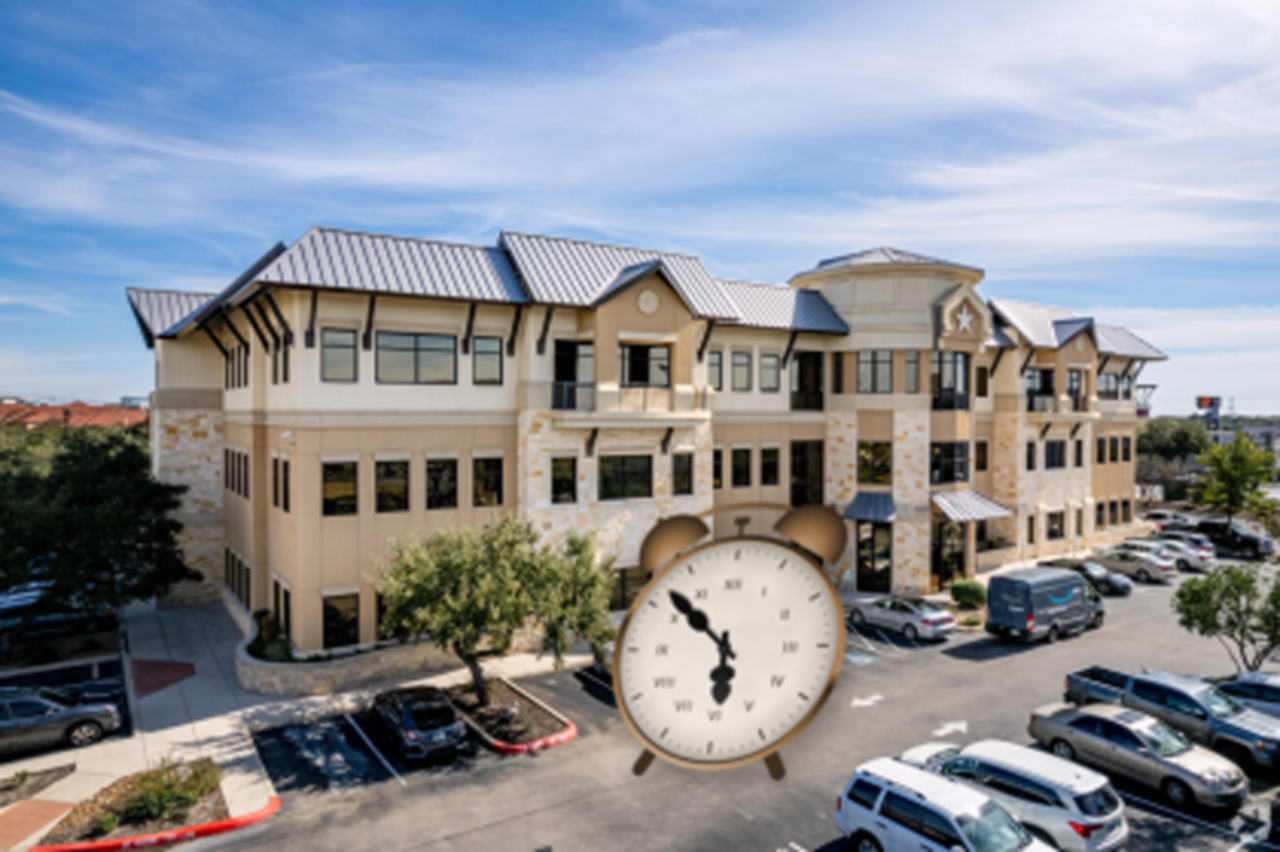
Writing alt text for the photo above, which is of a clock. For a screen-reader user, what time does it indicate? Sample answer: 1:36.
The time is 5:52
